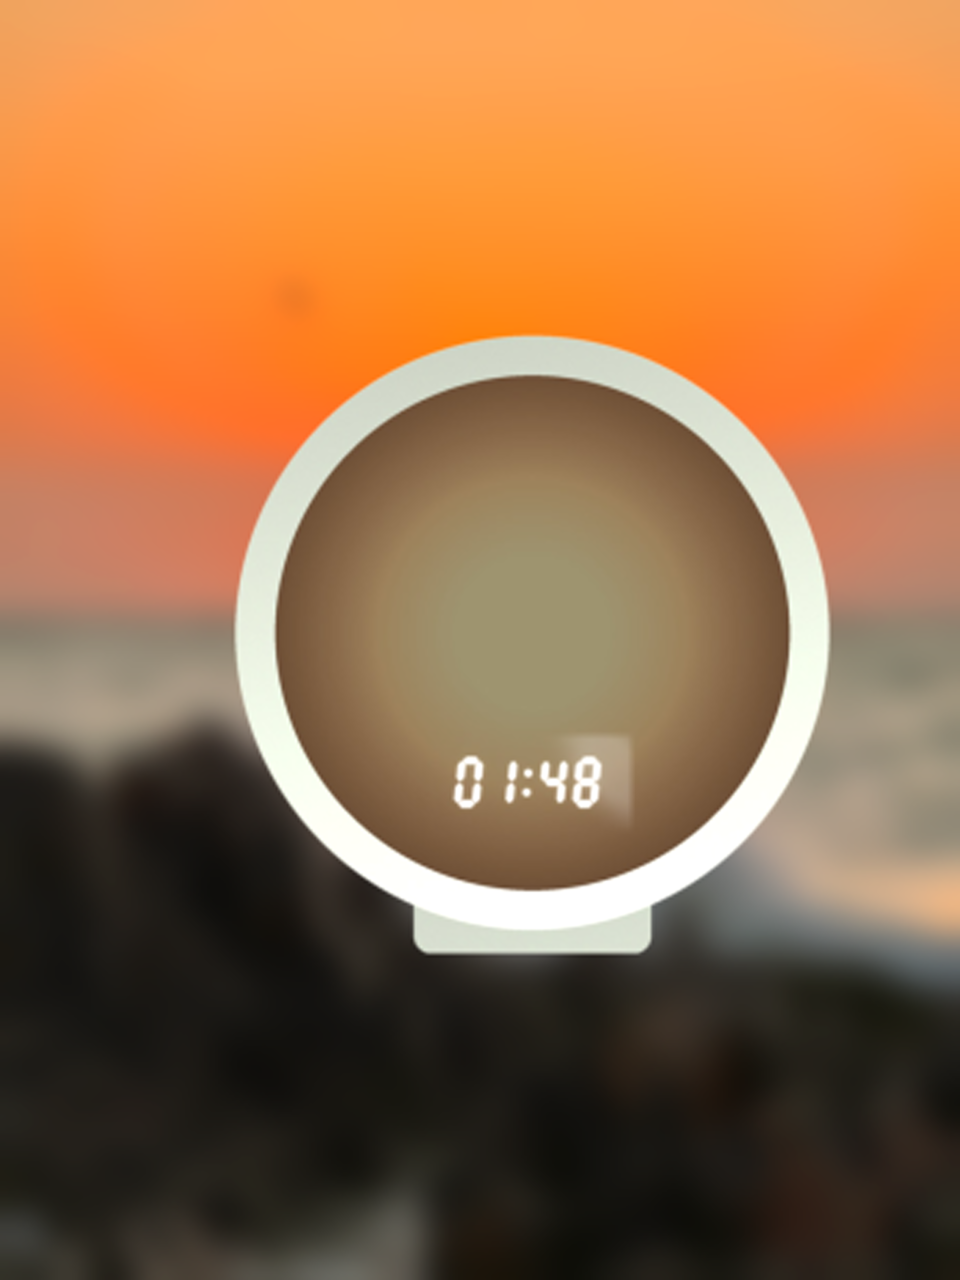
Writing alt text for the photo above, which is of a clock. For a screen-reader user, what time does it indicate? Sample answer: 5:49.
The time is 1:48
